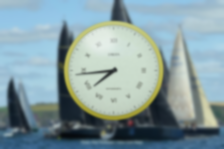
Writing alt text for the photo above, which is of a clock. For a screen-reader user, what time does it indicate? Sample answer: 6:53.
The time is 7:44
